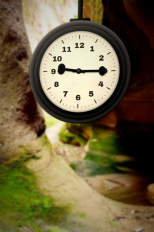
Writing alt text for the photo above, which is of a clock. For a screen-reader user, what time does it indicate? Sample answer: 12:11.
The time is 9:15
